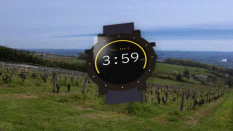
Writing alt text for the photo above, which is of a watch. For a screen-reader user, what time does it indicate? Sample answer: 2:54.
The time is 3:59
